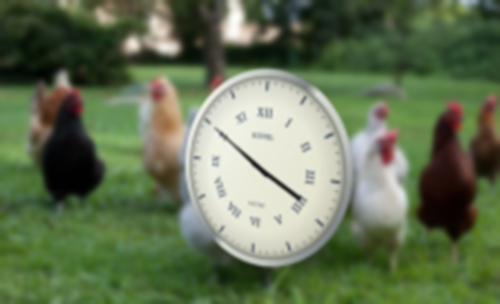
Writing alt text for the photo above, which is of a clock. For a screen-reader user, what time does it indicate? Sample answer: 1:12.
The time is 3:50
